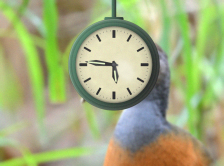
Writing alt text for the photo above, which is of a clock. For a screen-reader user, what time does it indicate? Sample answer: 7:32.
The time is 5:46
